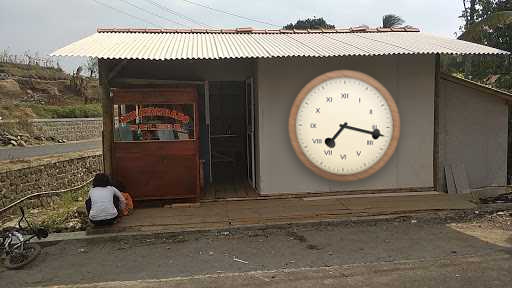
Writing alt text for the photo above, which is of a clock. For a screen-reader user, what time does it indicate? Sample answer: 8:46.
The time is 7:17
